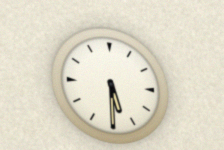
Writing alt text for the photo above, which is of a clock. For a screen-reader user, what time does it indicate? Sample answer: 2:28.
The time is 5:30
